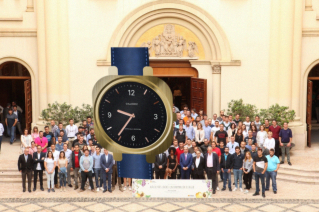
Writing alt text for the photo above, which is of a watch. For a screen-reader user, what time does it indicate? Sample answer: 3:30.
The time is 9:36
